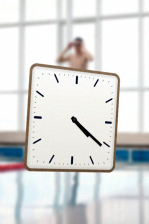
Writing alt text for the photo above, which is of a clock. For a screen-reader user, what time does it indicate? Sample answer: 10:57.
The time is 4:21
